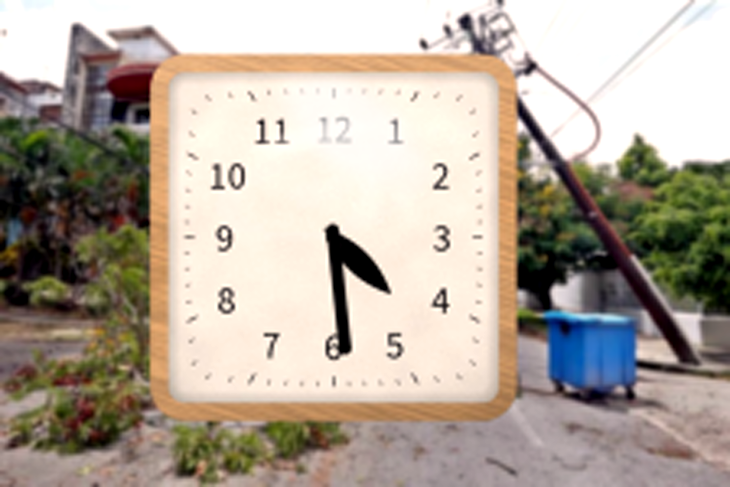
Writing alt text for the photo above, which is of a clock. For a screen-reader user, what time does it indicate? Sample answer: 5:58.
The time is 4:29
